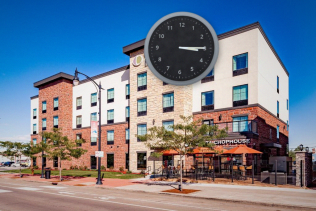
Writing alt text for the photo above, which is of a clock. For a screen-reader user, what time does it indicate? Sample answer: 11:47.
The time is 3:15
